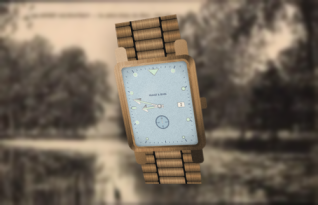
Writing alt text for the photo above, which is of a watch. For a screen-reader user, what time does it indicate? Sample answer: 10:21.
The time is 8:48
